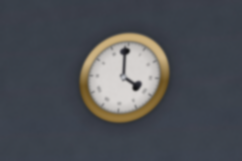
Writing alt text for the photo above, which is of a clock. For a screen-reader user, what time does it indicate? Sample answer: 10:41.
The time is 3:59
